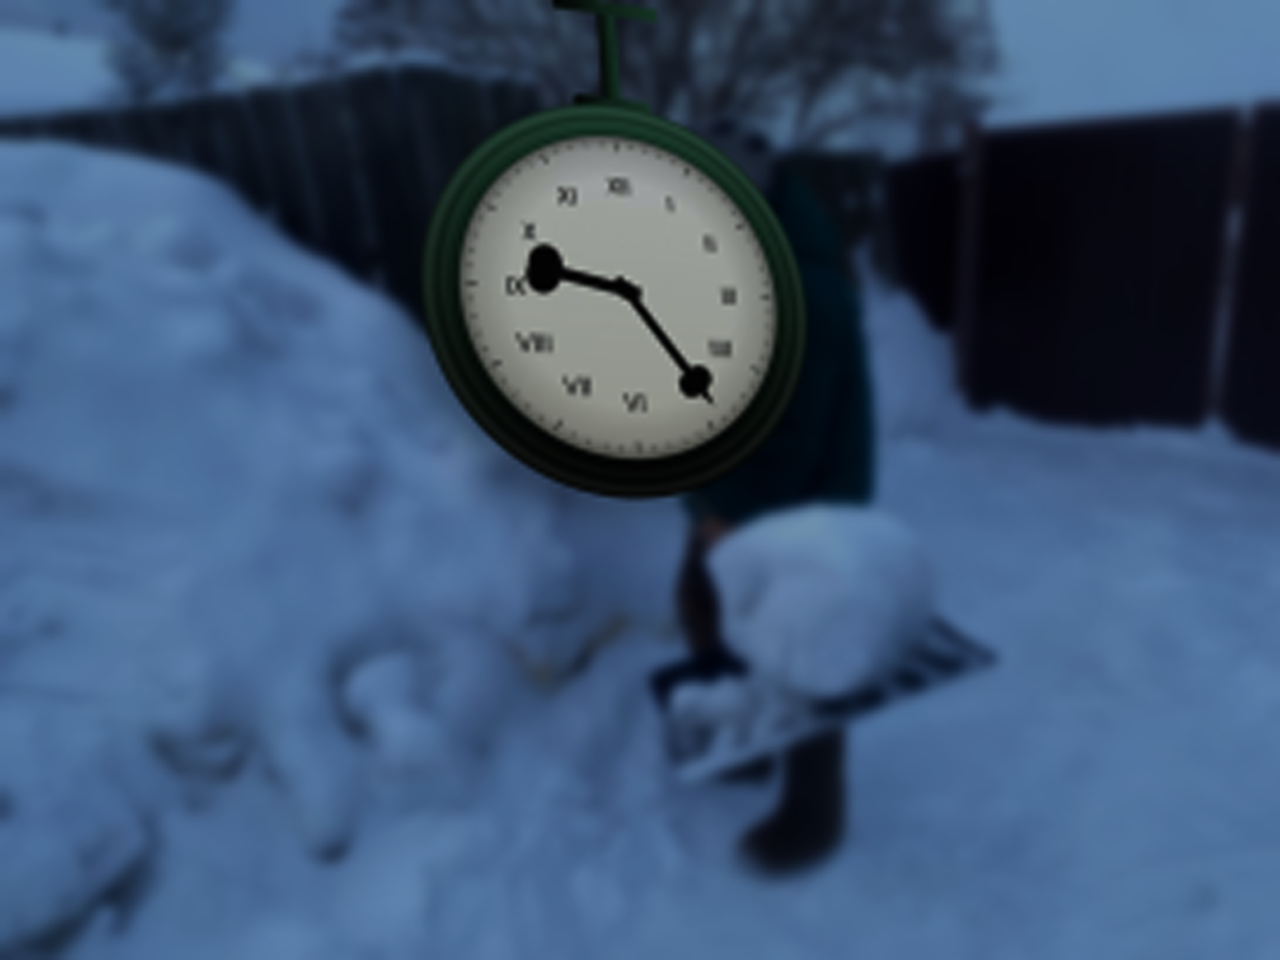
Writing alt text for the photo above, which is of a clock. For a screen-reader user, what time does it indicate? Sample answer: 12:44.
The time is 9:24
